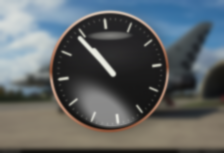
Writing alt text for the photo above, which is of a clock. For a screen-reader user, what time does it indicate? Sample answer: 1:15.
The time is 10:54
